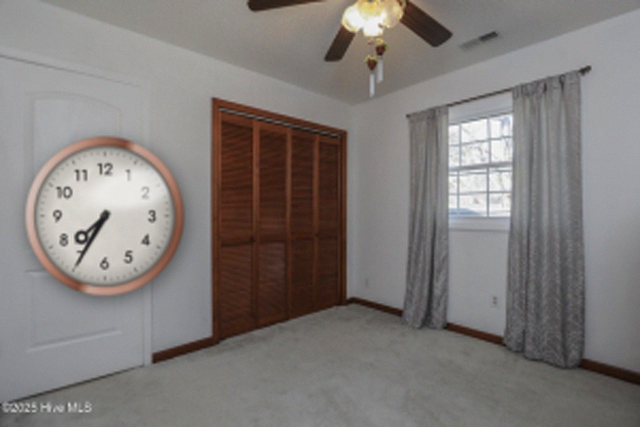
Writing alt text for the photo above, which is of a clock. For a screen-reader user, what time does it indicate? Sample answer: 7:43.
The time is 7:35
